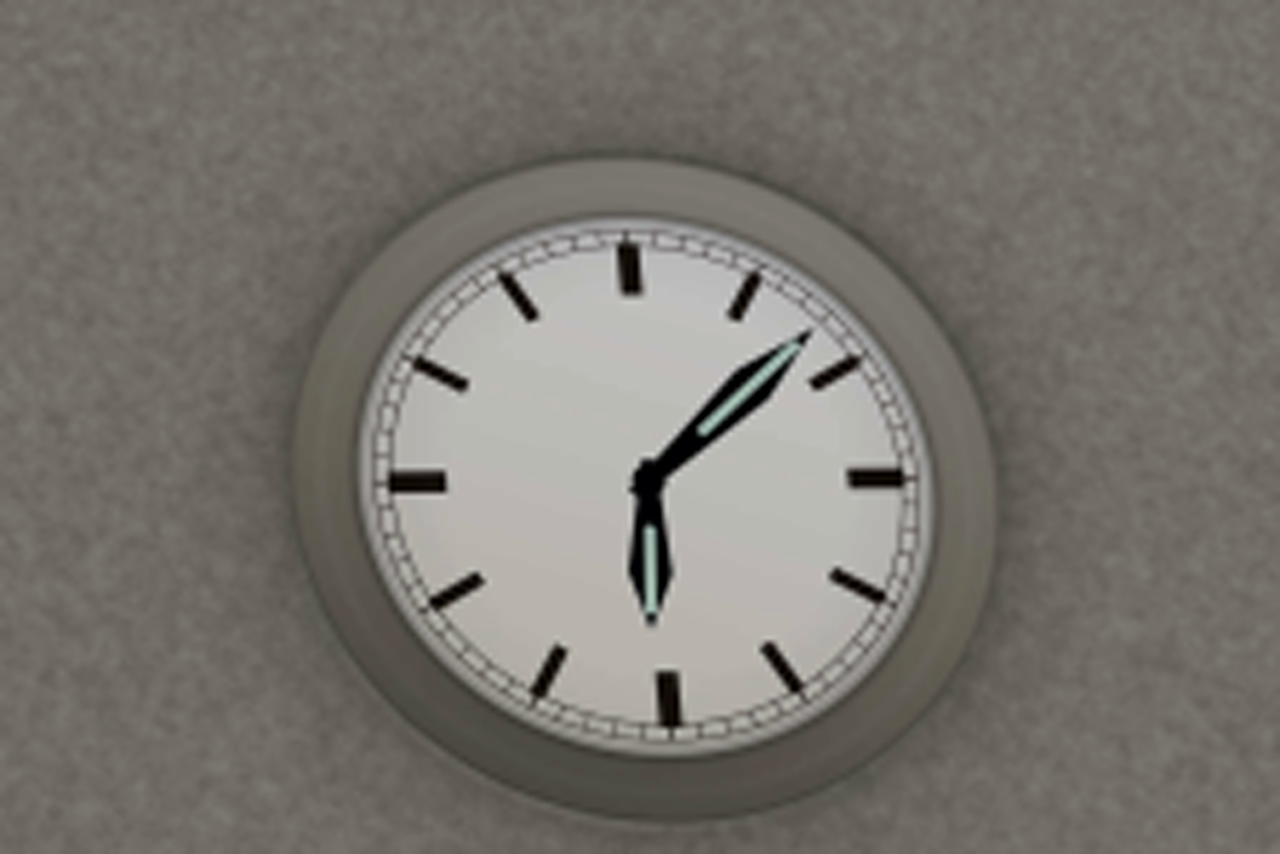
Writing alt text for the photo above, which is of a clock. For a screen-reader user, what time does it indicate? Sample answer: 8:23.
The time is 6:08
